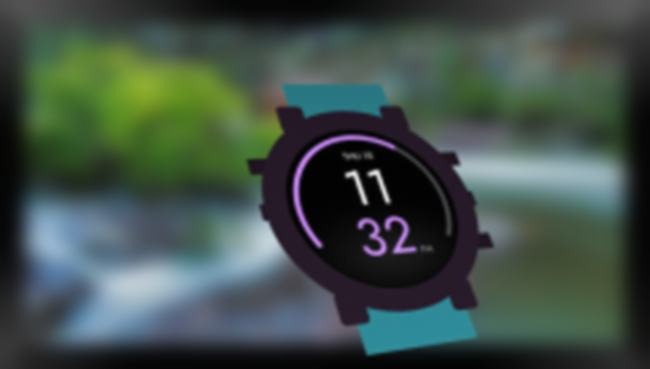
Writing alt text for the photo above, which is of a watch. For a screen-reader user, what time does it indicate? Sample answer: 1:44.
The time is 11:32
